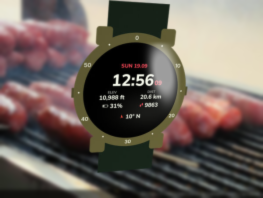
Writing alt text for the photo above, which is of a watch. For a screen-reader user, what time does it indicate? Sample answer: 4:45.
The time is 12:56
